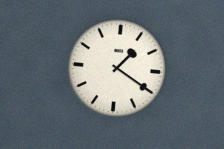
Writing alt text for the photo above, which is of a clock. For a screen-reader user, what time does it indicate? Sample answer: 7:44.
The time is 1:20
